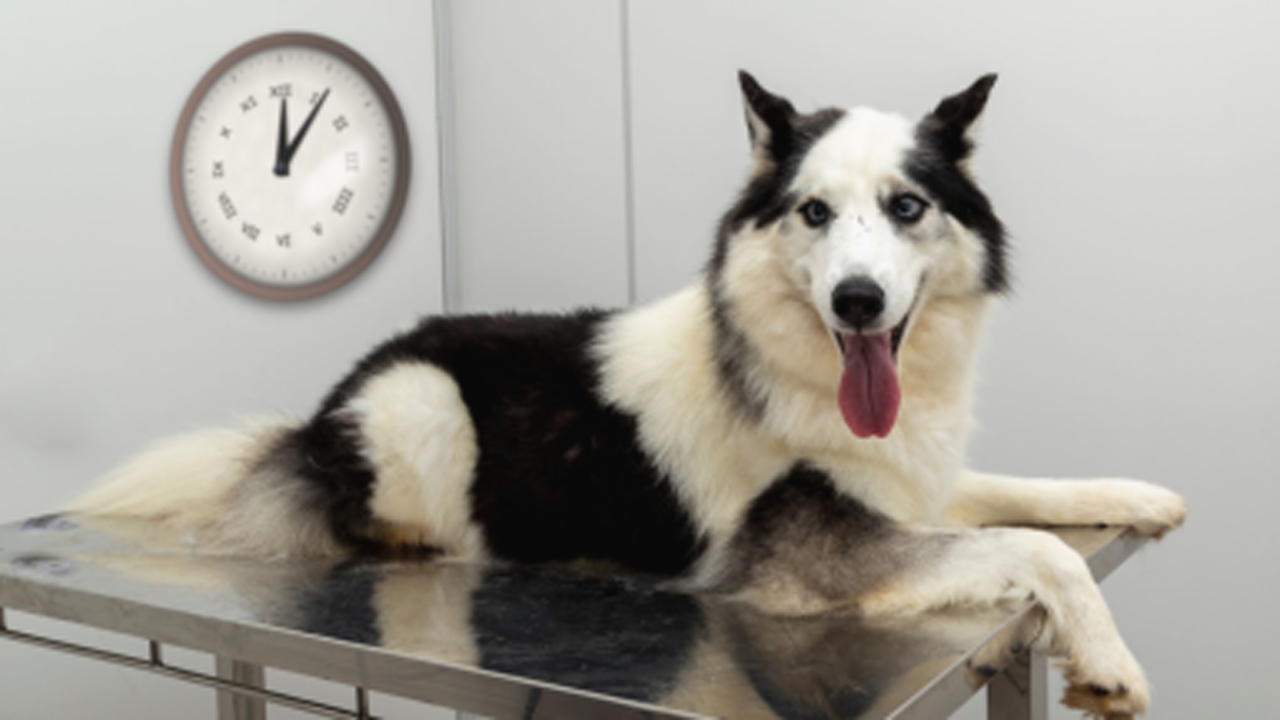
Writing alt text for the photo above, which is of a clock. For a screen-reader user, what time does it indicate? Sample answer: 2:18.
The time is 12:06
